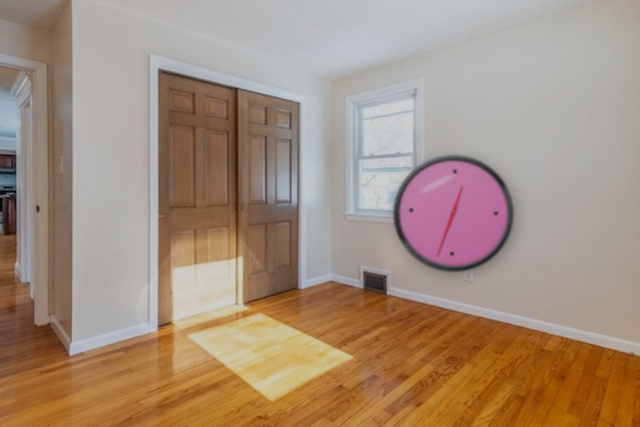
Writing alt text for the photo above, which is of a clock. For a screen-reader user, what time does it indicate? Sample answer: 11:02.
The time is 12:33
